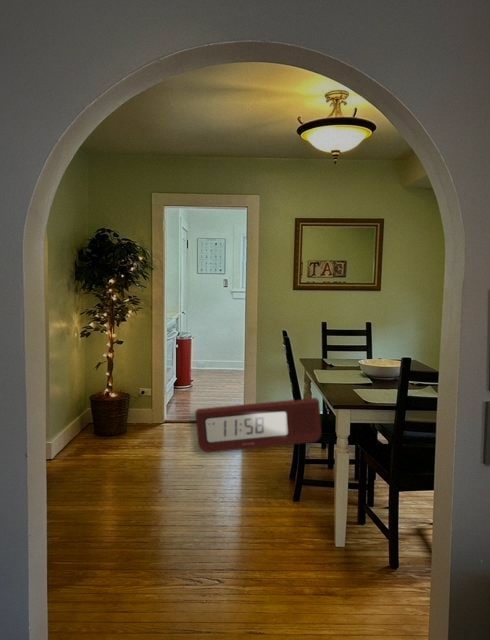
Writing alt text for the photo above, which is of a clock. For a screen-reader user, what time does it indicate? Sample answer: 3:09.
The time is 11:58
